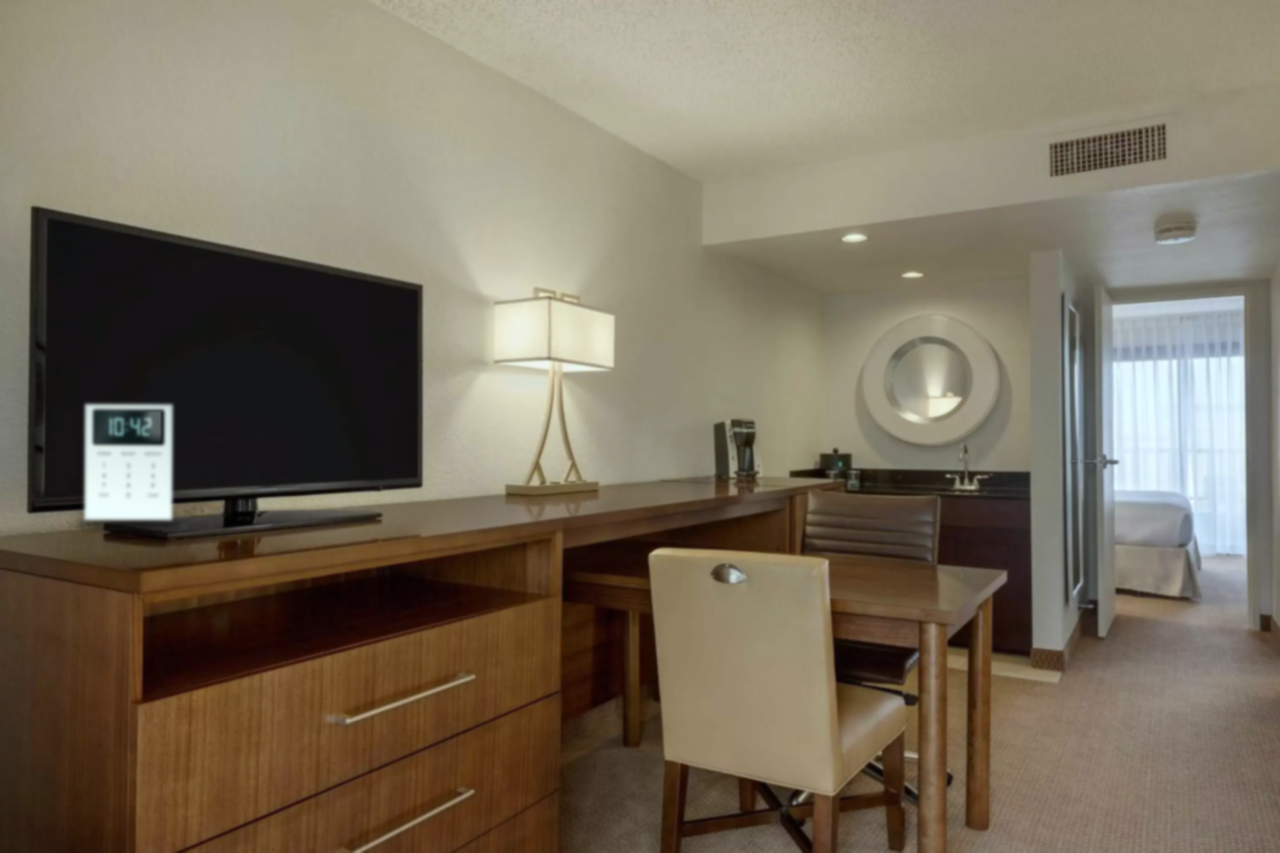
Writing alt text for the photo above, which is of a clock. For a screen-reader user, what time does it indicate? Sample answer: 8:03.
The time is 10:42
